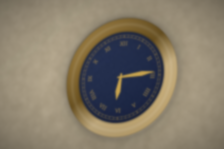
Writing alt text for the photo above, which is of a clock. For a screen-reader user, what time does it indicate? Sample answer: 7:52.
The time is 6:14
